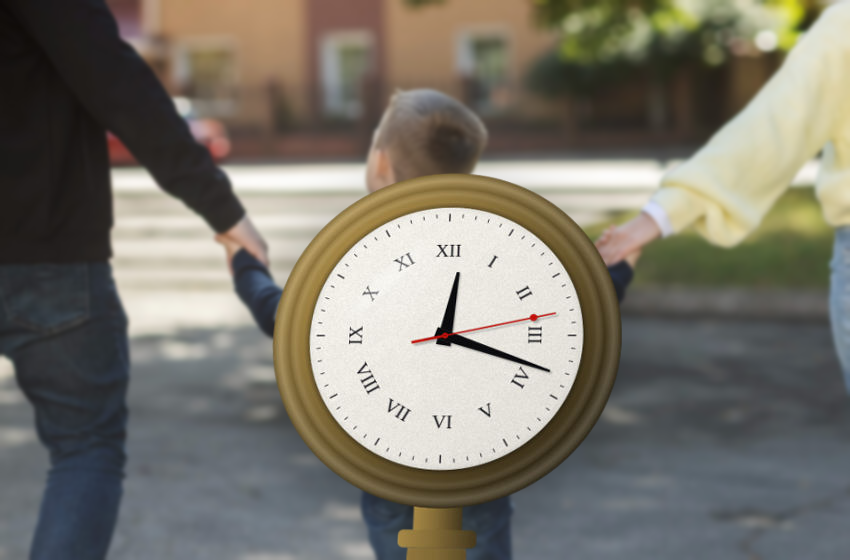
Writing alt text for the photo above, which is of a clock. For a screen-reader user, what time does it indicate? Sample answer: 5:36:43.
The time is 12:18:13
